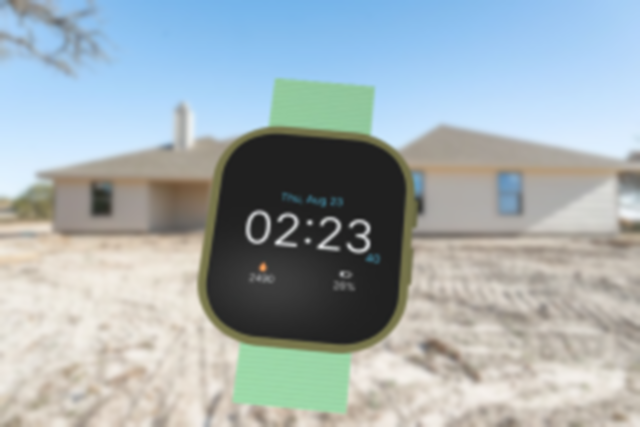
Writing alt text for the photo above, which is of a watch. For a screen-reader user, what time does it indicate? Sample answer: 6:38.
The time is 2:23
